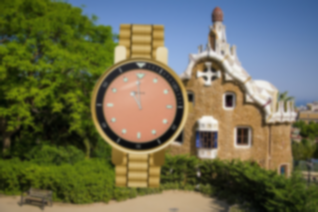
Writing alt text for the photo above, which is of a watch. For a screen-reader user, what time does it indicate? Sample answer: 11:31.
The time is 10:59
